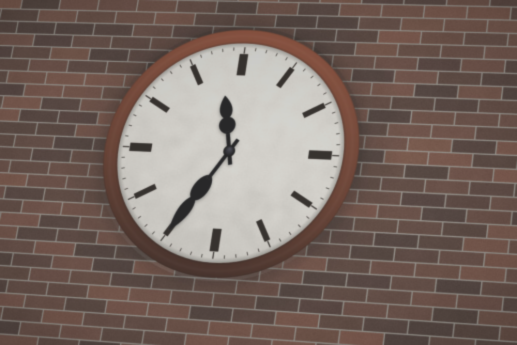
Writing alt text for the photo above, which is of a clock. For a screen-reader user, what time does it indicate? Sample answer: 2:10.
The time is 11:35
